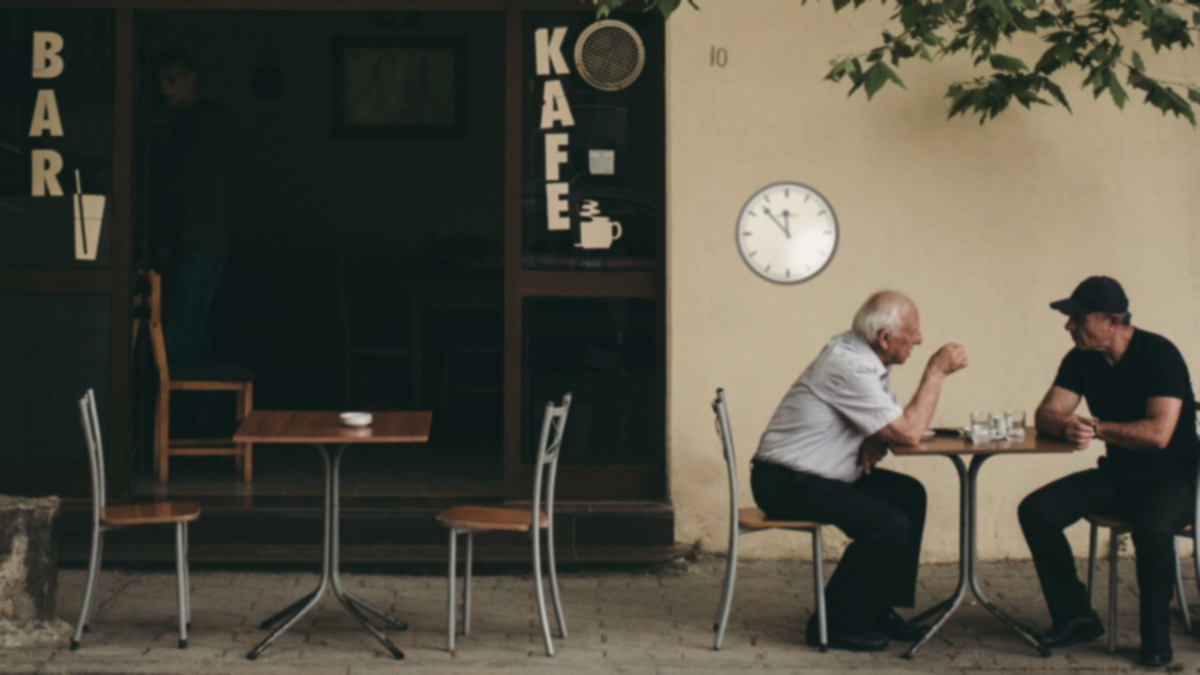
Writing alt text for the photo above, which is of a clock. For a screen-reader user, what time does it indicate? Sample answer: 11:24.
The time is 11:53
